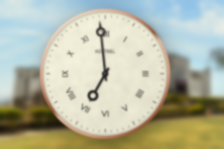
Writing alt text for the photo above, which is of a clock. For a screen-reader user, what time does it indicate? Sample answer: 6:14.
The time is 6:59
